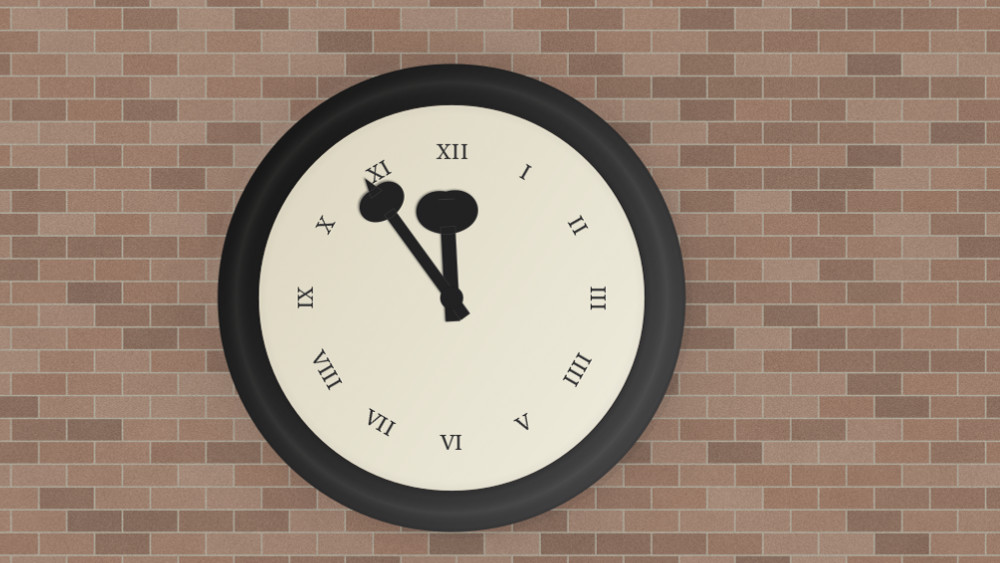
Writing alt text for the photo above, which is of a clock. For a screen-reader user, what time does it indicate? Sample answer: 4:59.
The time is 11:54
